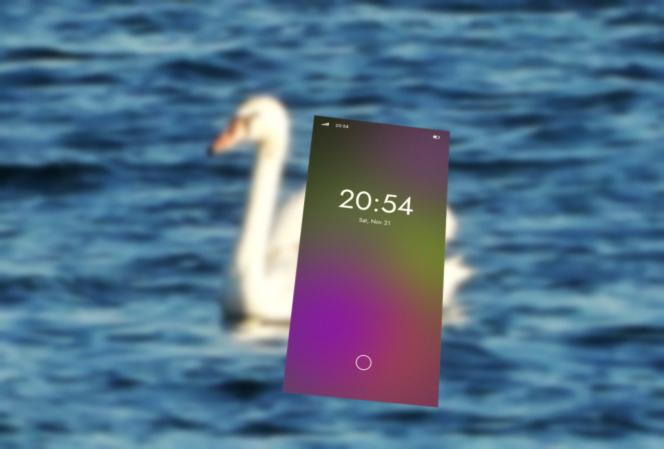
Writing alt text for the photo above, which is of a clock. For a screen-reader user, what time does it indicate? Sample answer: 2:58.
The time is 20:54
